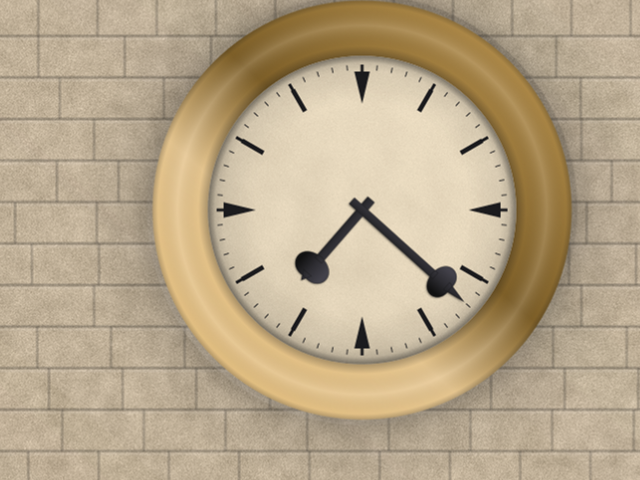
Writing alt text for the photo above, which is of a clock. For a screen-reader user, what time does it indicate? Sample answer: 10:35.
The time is 7:22
